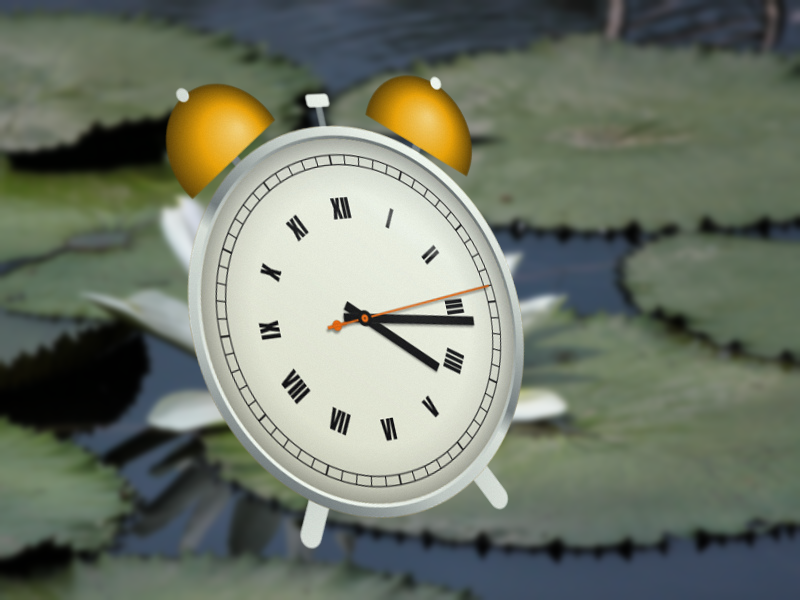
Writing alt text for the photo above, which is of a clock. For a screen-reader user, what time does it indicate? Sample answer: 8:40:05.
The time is 4:16:14
